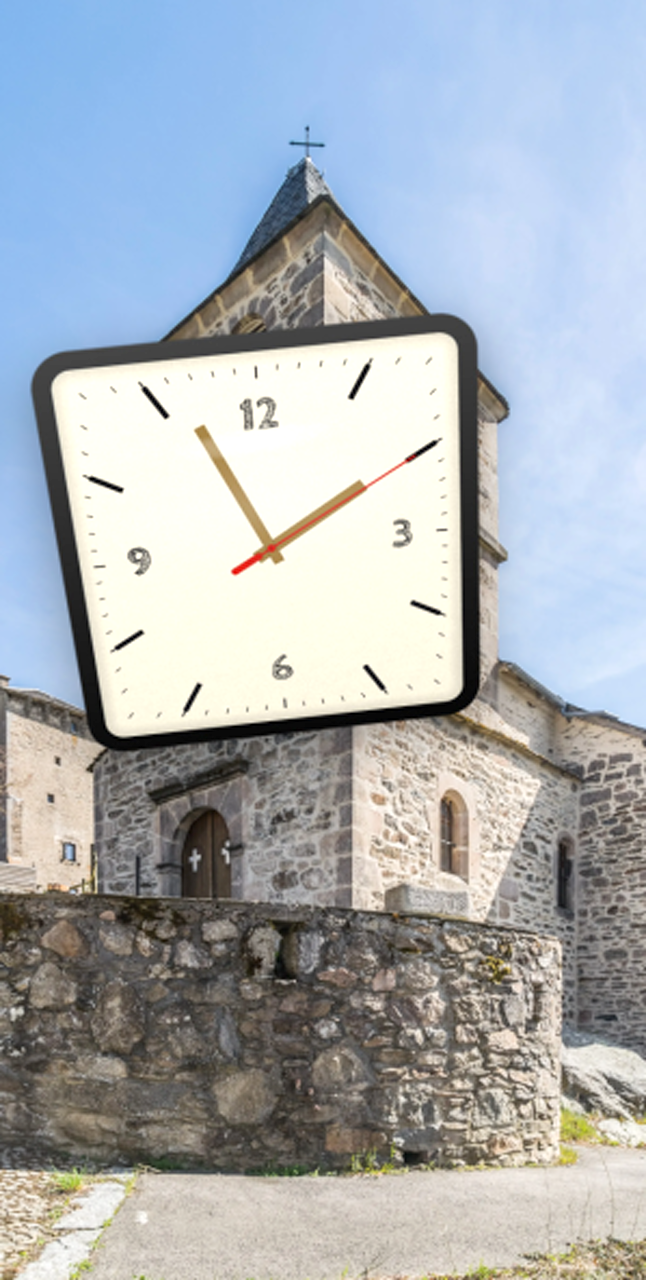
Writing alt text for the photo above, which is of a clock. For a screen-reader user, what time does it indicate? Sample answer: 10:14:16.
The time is 1:56:10
